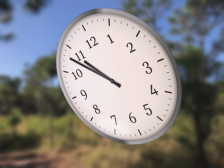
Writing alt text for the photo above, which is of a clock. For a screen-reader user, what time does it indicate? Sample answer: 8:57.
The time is 10:53
